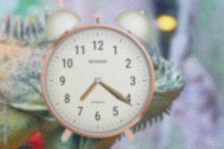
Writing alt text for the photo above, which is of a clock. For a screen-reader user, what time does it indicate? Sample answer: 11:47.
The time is 7:21
